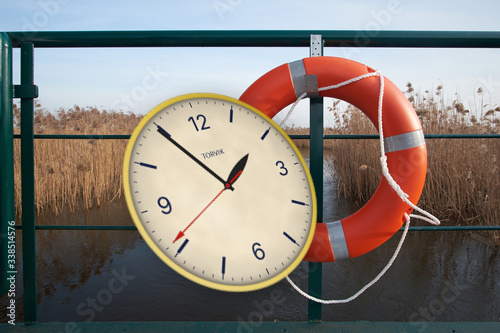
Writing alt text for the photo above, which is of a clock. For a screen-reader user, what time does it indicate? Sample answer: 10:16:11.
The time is 1:54:41
